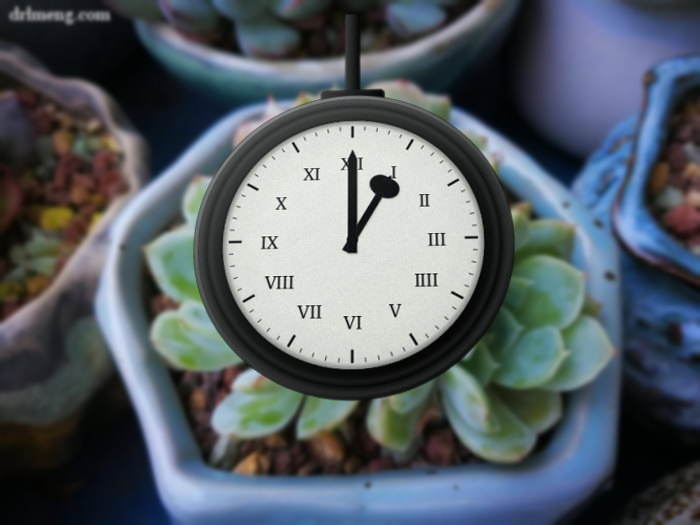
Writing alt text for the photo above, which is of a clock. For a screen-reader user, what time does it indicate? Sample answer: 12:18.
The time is 1:00
